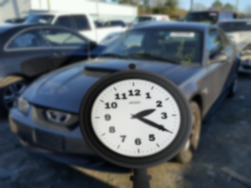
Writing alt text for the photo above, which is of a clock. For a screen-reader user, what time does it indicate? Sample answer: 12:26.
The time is 2:20
